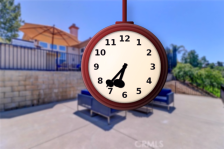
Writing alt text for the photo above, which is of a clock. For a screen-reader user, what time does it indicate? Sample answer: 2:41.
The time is 6:37
